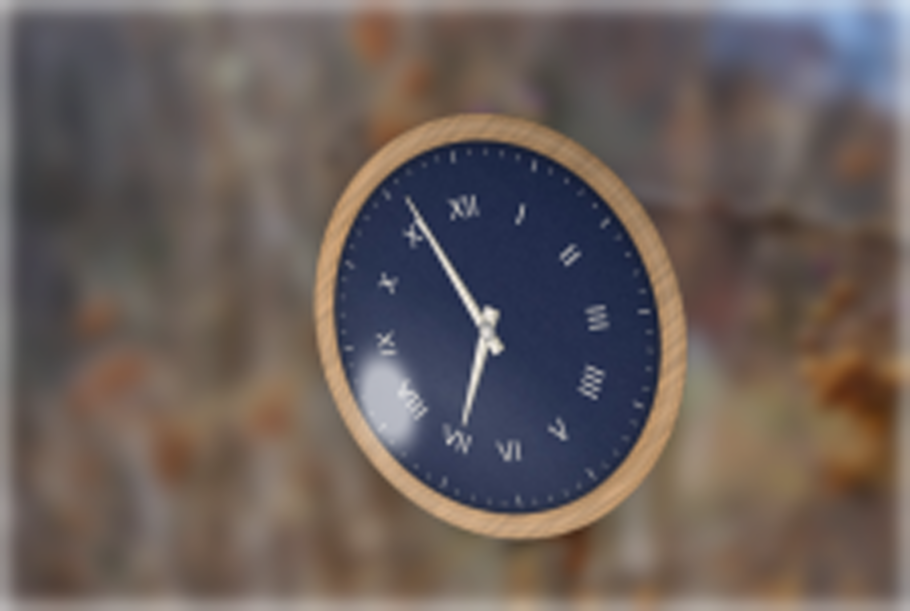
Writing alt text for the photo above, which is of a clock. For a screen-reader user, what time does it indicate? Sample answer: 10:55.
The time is 6:56
